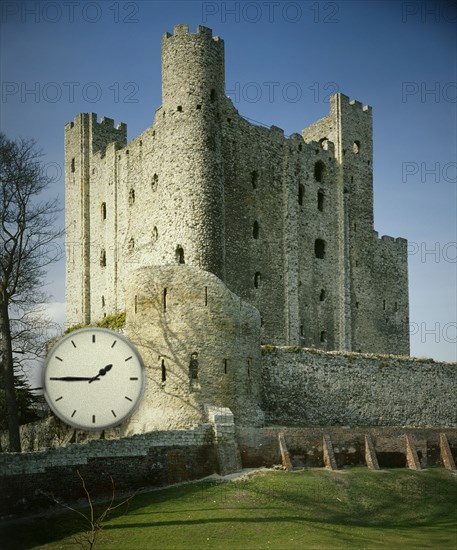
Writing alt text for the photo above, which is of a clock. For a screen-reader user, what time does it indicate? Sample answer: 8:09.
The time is 1:45
